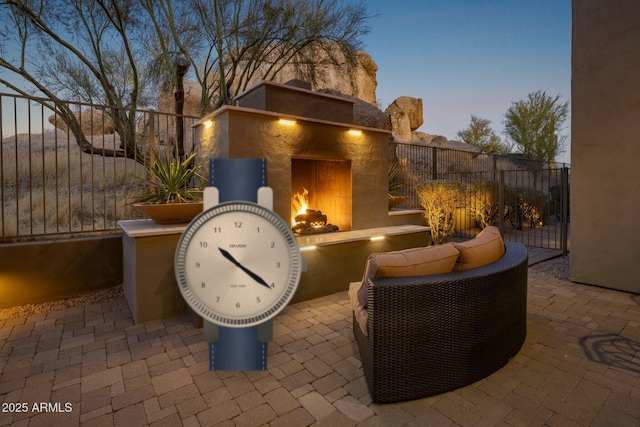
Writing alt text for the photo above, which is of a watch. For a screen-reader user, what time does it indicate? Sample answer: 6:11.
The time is 10:21
